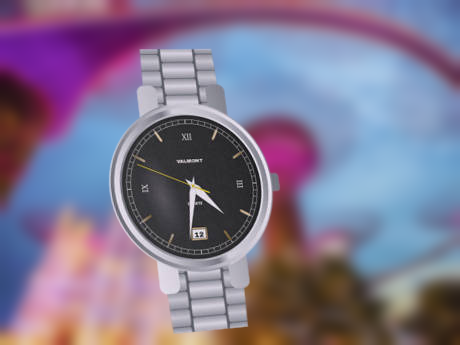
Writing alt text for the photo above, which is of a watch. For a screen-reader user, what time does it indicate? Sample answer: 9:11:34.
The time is 4:31:49
